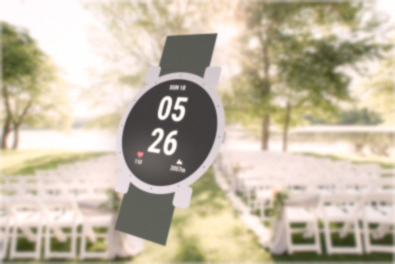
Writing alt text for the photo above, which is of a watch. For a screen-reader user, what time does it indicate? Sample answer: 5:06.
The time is 5:26
